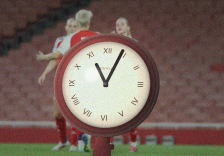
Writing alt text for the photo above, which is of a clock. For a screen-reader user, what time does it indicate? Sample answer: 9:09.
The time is 11:04
